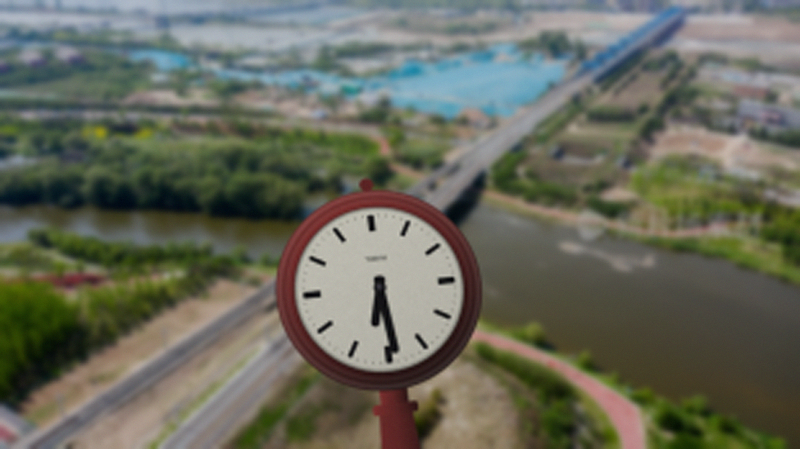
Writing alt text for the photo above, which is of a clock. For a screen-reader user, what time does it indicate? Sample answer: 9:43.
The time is 6:29
